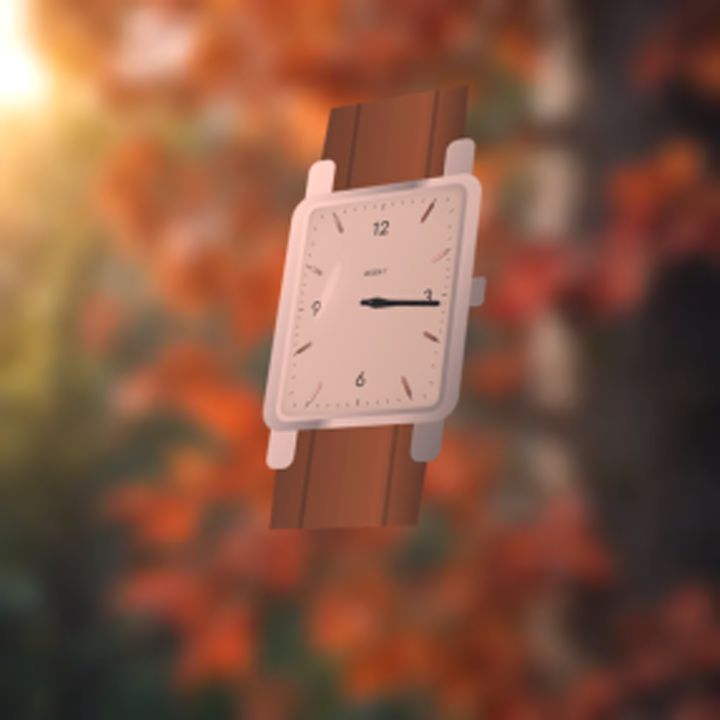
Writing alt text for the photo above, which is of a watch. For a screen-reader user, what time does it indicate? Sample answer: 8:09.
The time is 3:16
